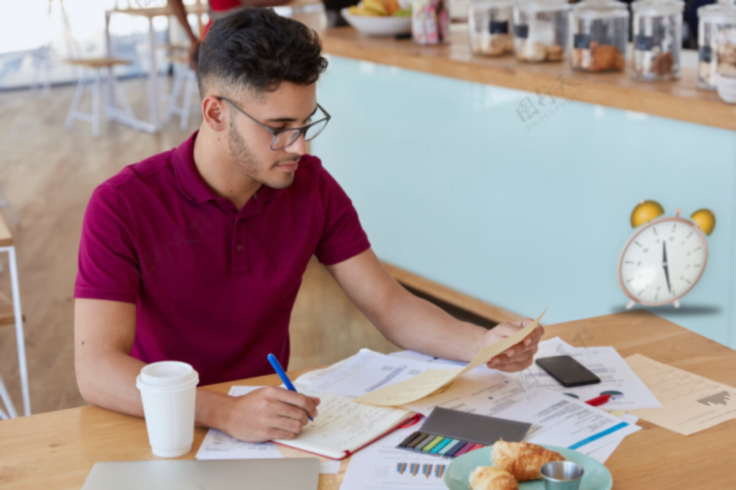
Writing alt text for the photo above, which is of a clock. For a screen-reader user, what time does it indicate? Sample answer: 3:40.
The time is 11:26
